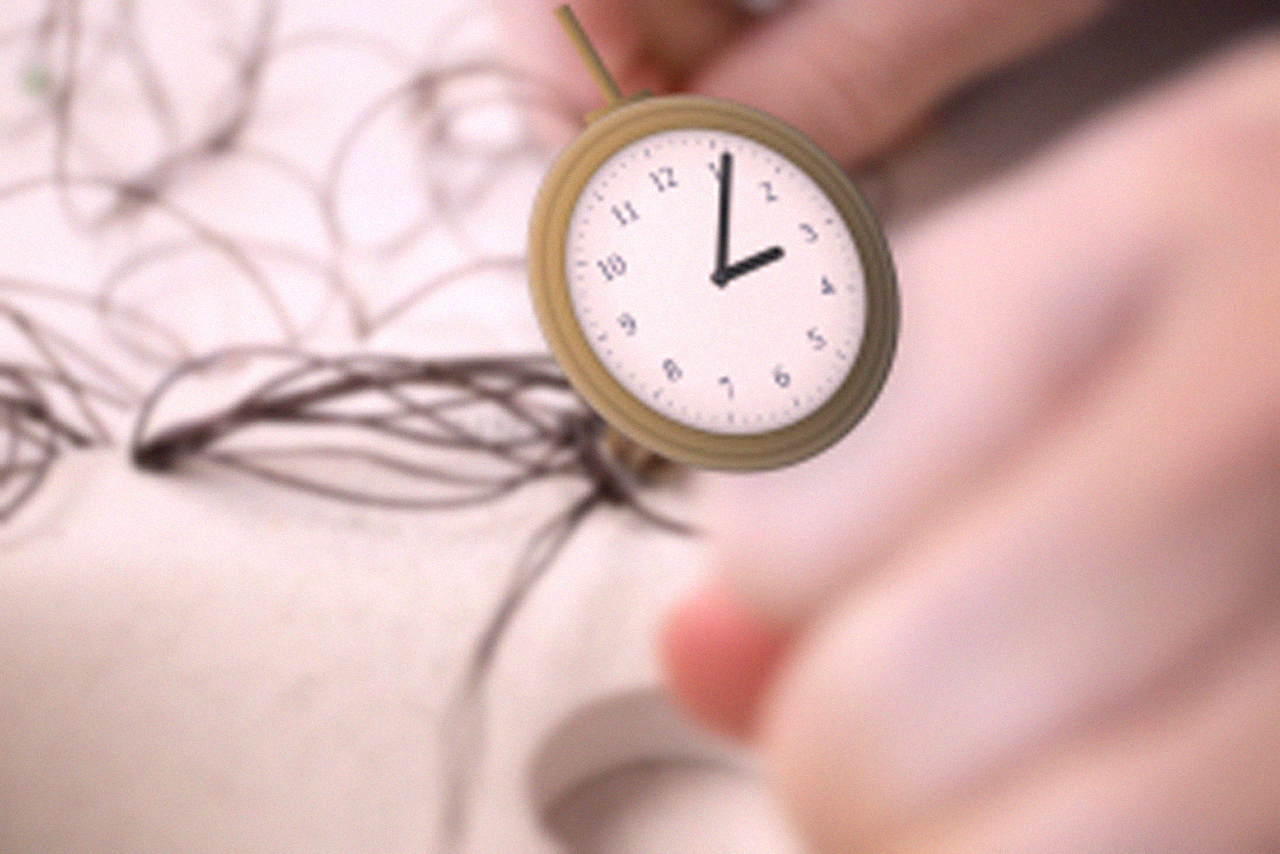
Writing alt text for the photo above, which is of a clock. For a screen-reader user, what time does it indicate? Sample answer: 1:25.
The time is 3:06
